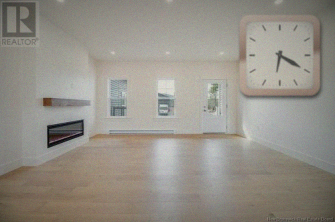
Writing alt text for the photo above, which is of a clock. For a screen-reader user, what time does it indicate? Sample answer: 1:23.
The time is 6:20
